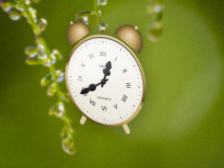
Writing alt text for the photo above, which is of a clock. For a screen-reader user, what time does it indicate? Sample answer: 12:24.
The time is 12:40
